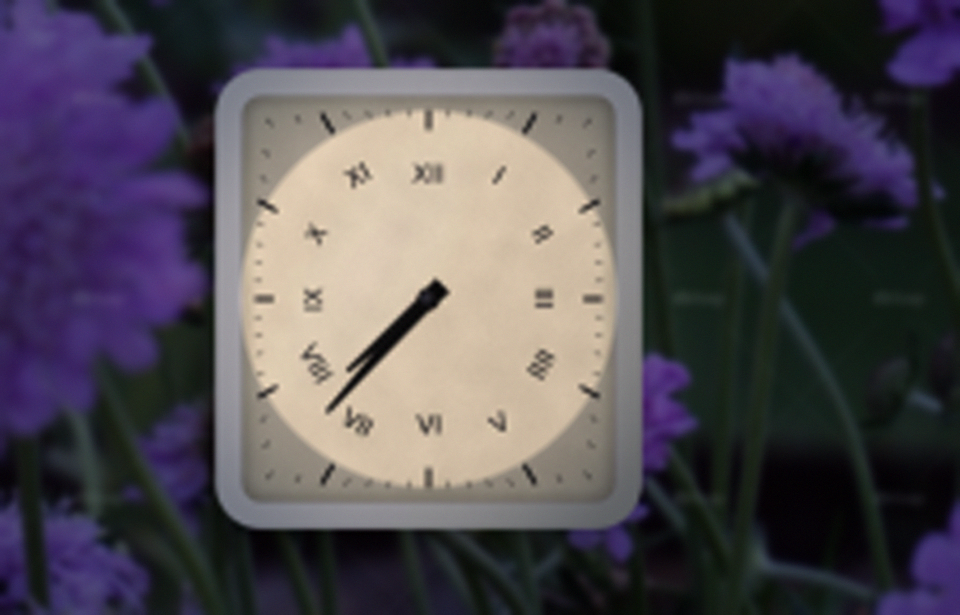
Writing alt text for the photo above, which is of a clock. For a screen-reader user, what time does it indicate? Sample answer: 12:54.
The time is 7:37
